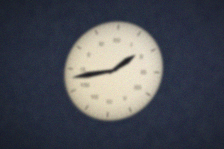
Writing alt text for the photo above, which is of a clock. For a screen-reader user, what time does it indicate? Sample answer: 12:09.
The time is 1:43
